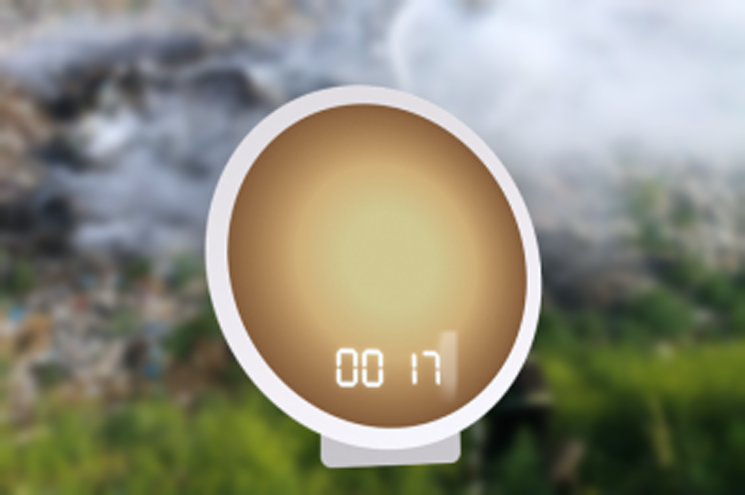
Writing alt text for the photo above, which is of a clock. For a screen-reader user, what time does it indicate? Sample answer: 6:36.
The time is 0:17
